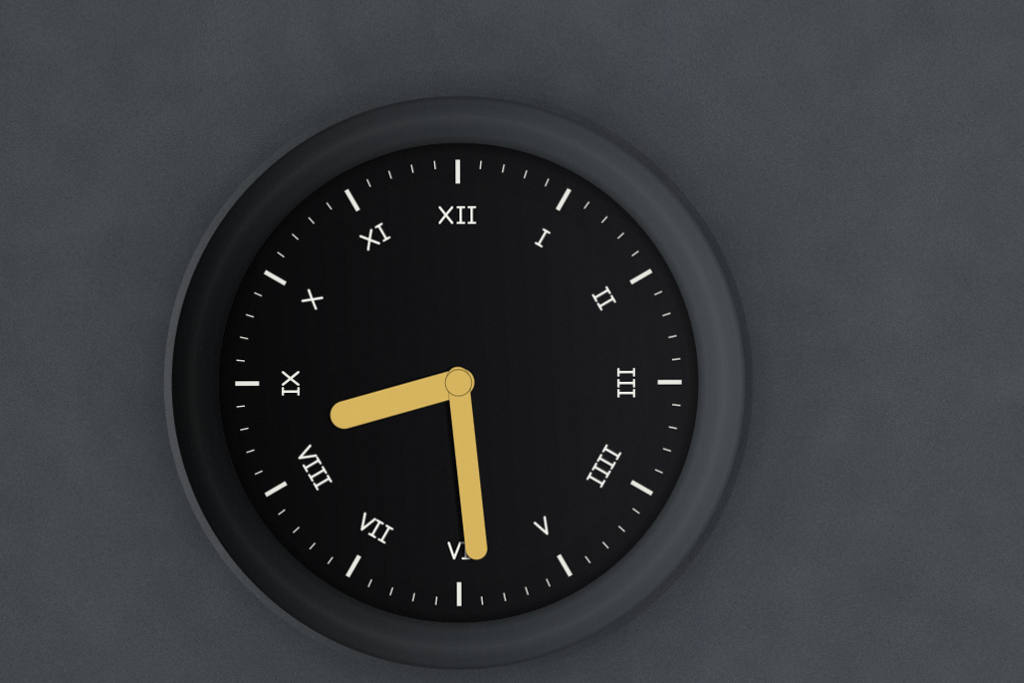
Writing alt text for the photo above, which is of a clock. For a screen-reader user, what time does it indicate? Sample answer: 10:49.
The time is 8:29
